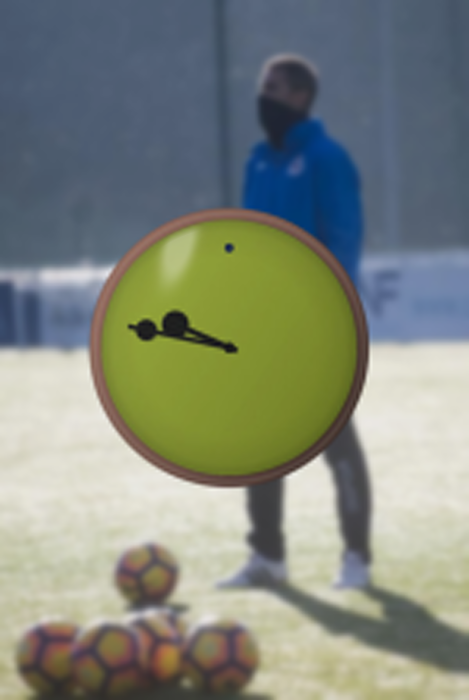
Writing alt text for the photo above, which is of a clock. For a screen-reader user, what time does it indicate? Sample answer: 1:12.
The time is 9:47
